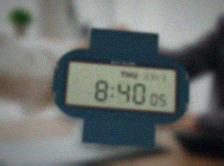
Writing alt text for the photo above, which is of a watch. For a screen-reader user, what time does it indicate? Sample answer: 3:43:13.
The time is 8:40:05
